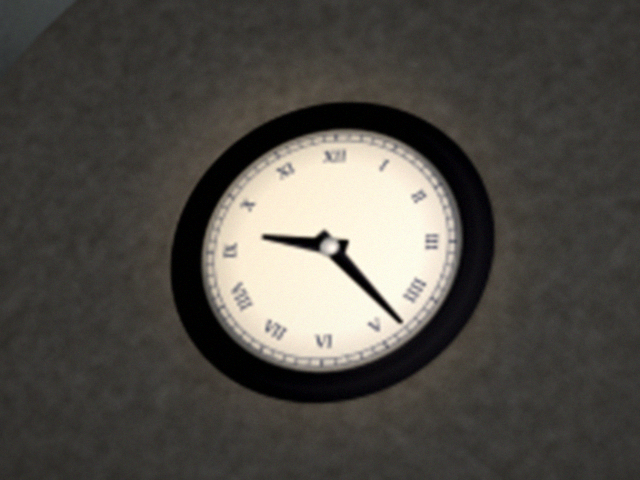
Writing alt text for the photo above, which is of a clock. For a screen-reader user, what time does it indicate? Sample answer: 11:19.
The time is 9:23
